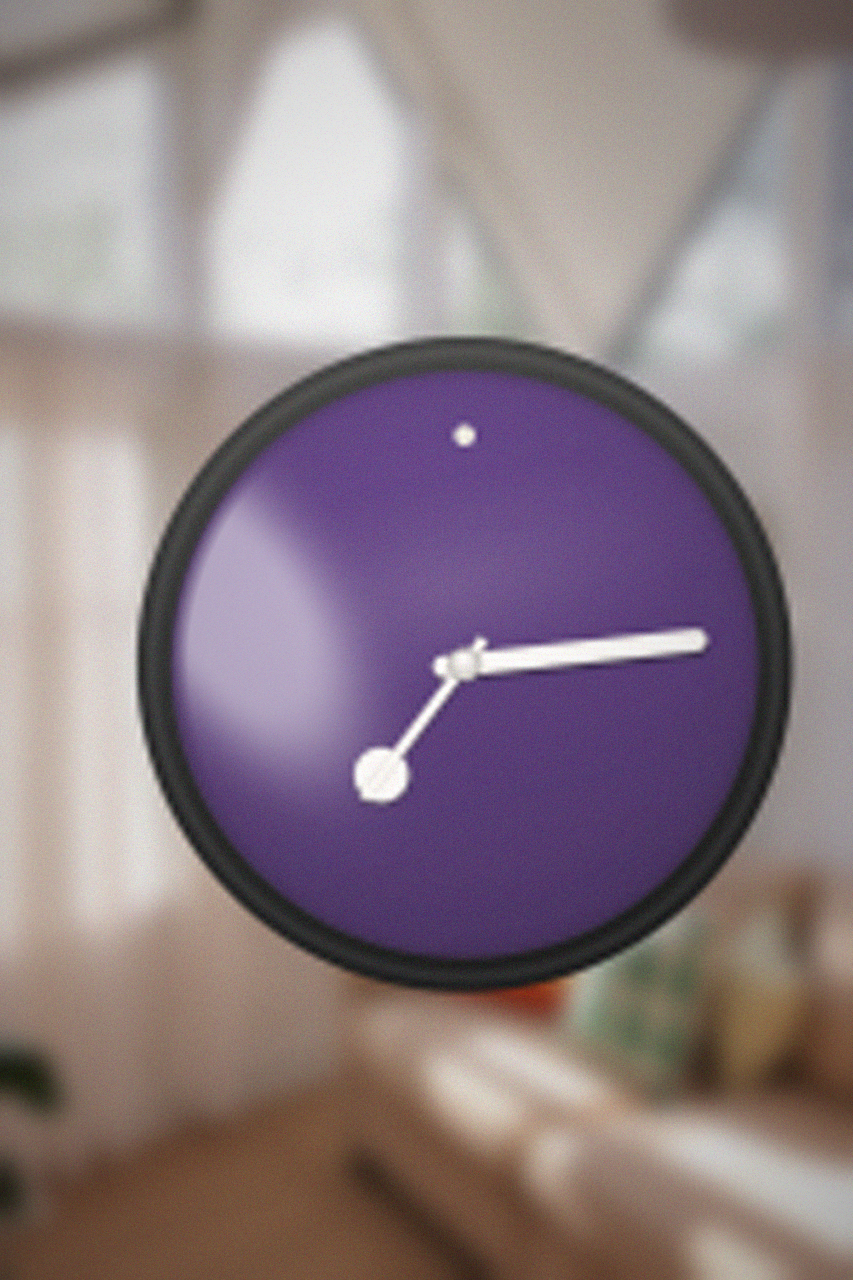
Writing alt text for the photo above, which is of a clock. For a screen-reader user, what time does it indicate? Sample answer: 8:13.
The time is 7:14
